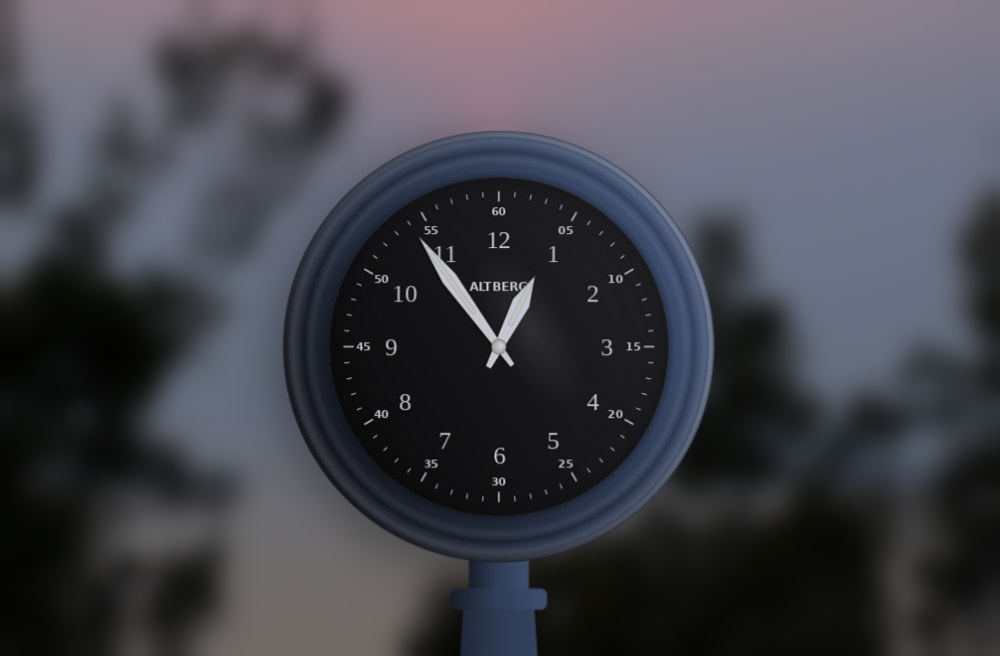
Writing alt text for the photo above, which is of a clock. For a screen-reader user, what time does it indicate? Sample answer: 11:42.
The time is 12:54
